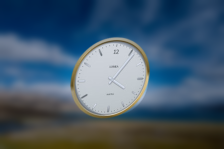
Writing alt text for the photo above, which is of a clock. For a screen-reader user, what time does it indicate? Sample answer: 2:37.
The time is 4:06
